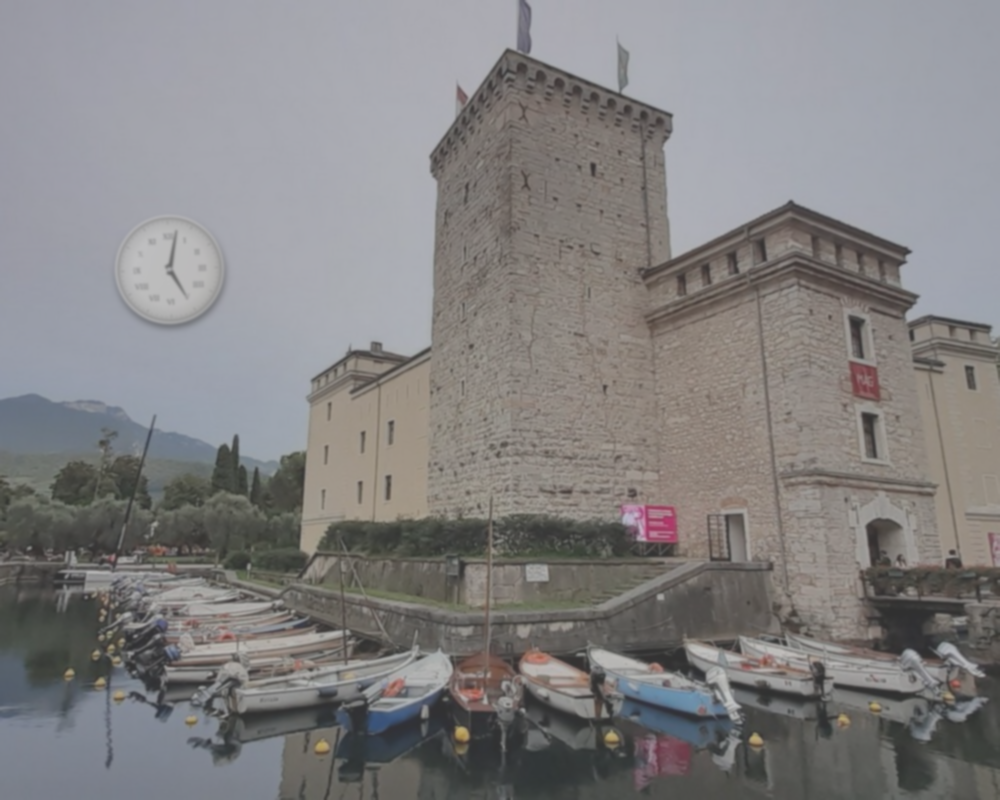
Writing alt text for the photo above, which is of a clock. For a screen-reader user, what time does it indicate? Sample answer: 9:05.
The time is 5:02
